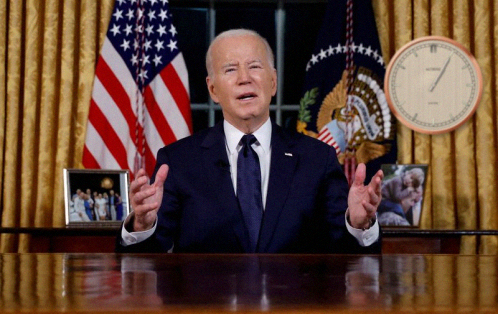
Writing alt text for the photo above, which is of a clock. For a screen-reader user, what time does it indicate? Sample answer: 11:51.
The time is 1:05
